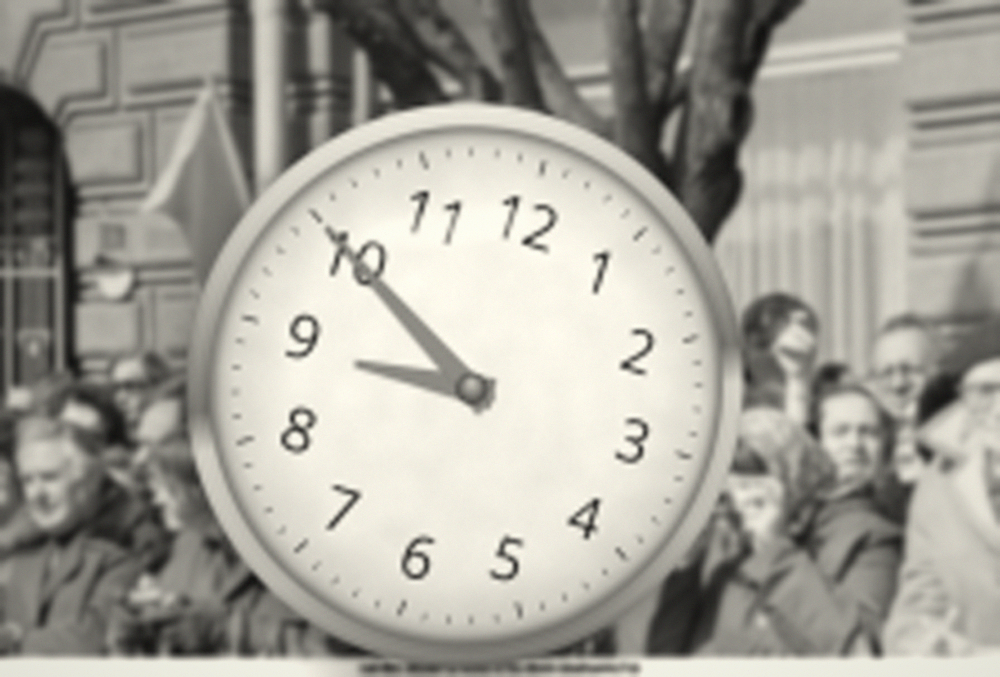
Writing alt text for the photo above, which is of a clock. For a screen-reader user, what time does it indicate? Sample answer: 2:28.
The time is 8:50
